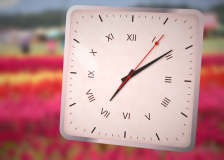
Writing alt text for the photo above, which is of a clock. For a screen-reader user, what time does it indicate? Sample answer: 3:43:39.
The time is 7:09:06
